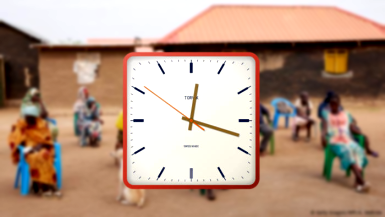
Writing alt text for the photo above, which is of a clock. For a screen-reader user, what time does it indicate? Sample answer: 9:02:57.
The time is 12:17:51
